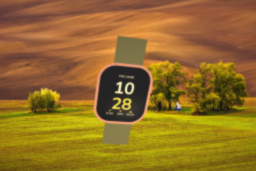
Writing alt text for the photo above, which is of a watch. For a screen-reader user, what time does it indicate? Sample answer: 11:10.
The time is 10:28
